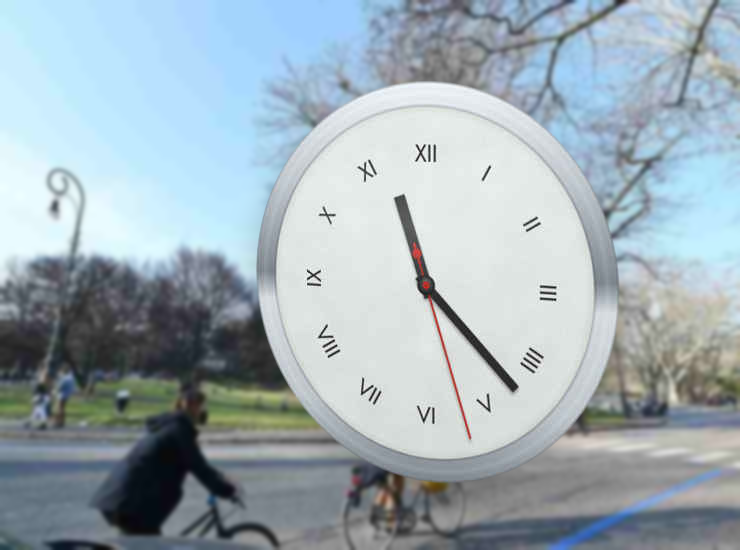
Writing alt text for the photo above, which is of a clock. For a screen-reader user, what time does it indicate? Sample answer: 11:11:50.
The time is 11:22:27
